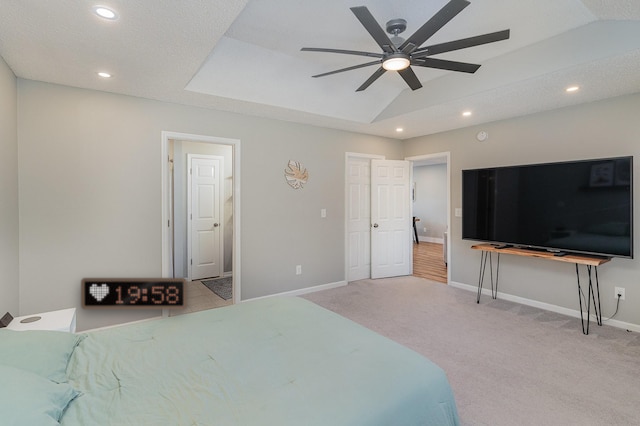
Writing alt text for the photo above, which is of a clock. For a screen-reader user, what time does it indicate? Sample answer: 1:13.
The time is 19:58
